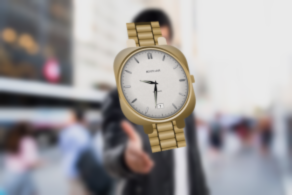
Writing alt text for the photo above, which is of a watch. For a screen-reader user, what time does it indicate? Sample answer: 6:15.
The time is 9:32
